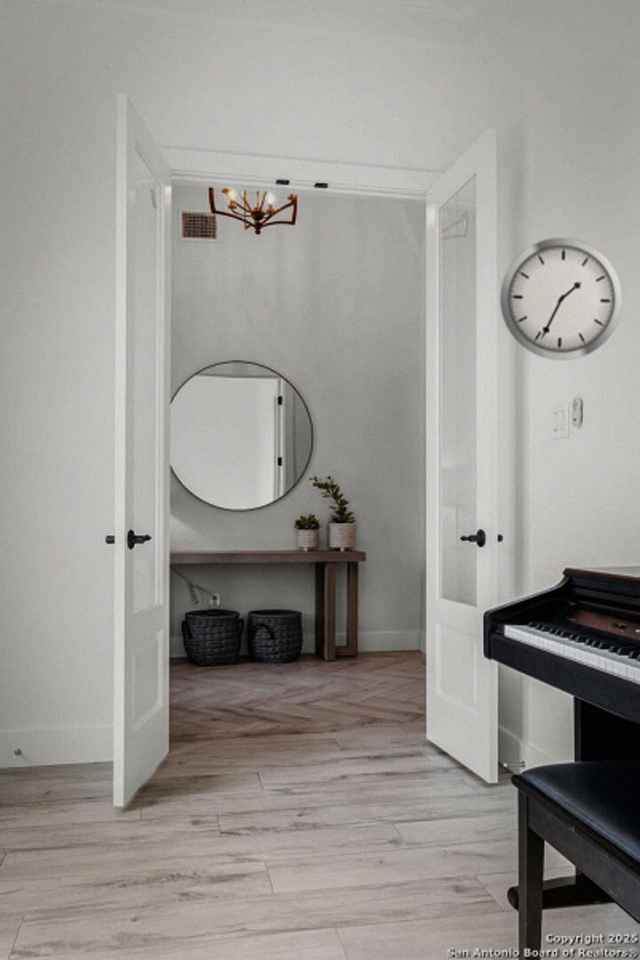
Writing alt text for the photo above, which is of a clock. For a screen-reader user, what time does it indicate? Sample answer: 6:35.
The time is 1:34
